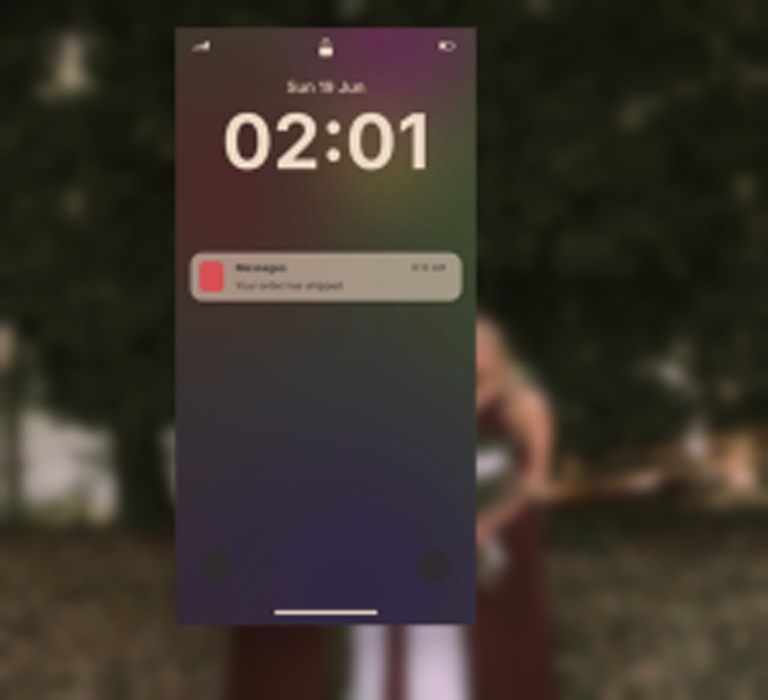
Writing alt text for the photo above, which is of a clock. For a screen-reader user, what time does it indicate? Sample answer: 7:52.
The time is 2:01
